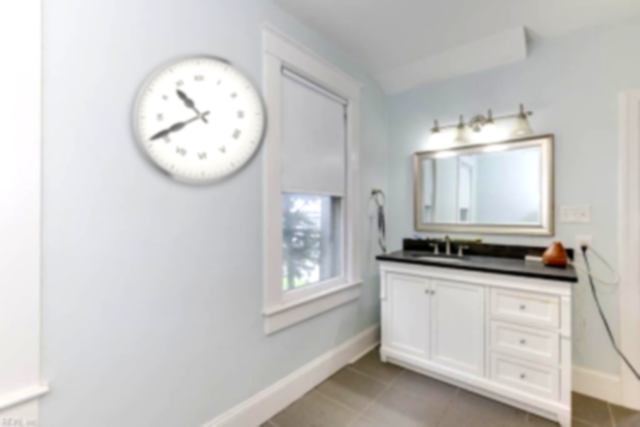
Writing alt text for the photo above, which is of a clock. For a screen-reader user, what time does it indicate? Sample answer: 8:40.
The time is 10:41
